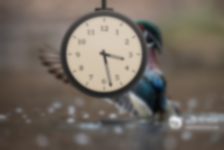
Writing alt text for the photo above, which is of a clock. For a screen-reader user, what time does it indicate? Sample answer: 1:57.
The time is 3:28
